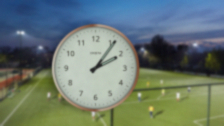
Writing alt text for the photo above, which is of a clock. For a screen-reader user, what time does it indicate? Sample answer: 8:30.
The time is 2:06
